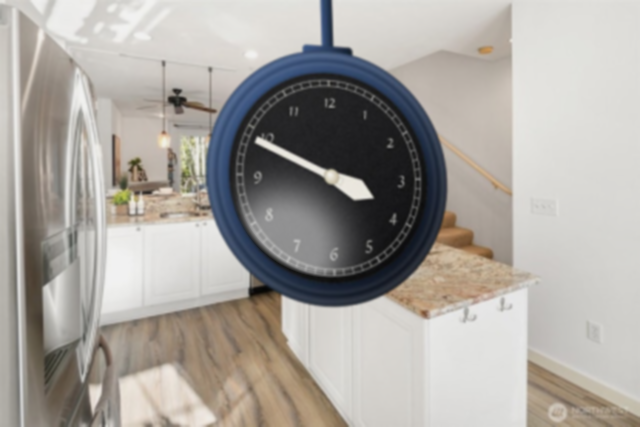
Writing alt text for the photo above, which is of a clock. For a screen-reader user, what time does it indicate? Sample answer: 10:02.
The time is 3:49
